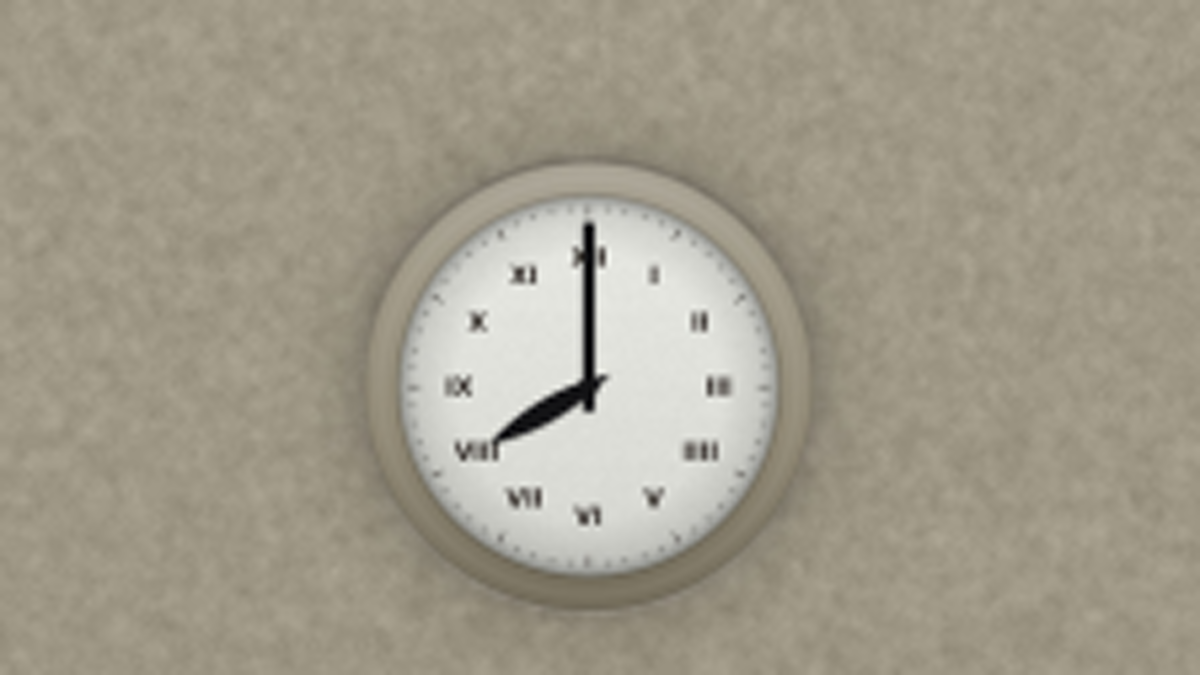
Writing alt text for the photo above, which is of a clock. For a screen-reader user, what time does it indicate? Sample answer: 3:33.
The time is 8:00
